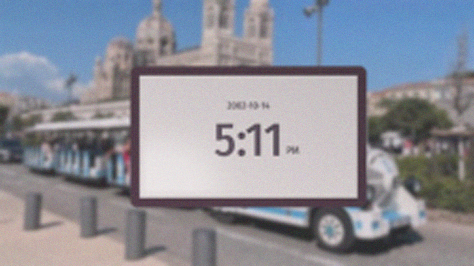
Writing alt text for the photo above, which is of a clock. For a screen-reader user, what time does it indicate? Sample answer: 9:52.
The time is 5:11
